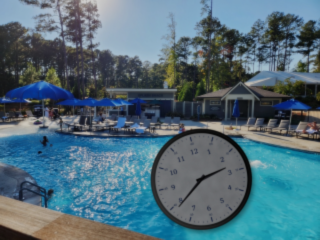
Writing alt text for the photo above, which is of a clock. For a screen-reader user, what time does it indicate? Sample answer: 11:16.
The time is 2:39
